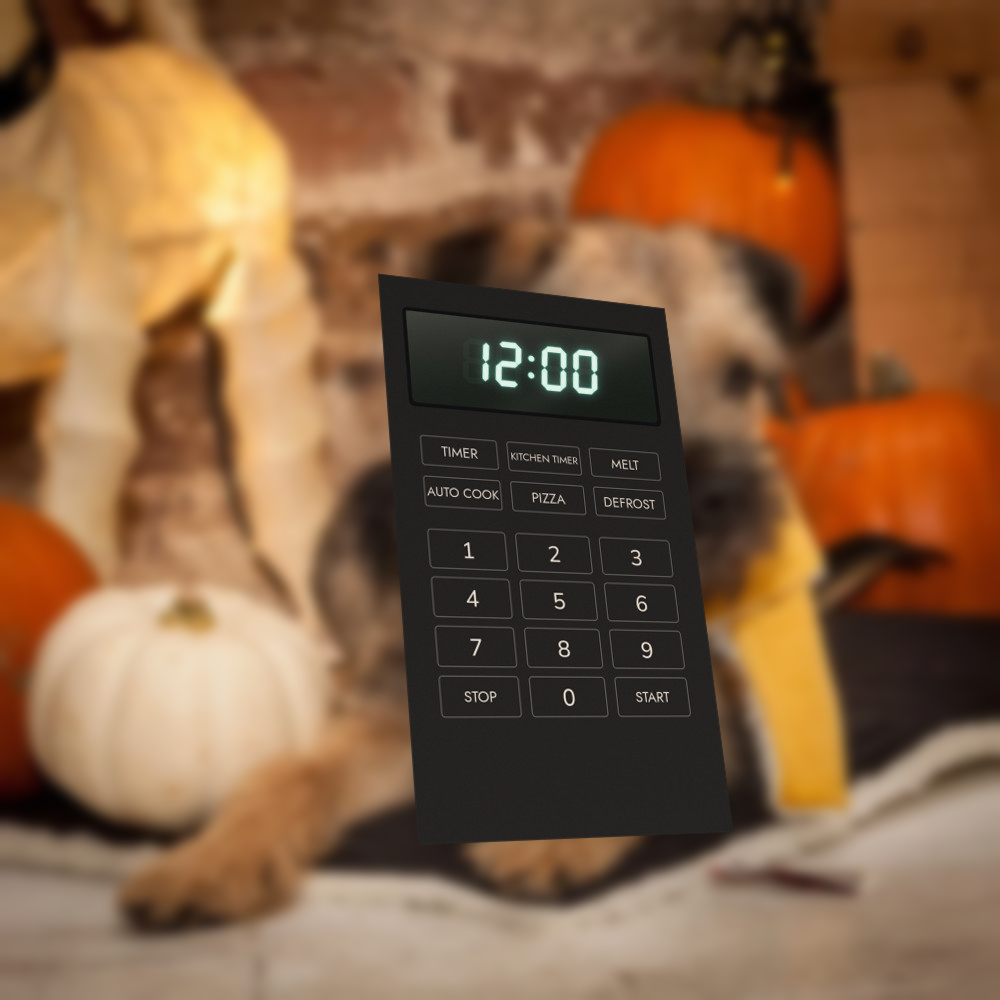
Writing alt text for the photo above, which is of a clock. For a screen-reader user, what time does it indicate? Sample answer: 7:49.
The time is 12:00
